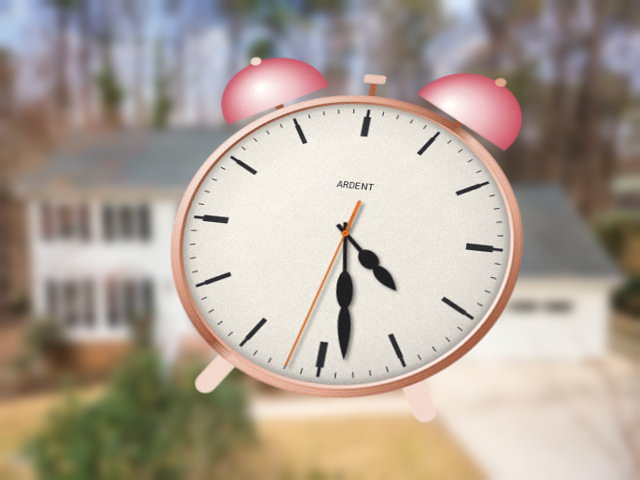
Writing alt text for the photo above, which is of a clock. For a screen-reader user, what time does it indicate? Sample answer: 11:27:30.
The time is 4:28:32
